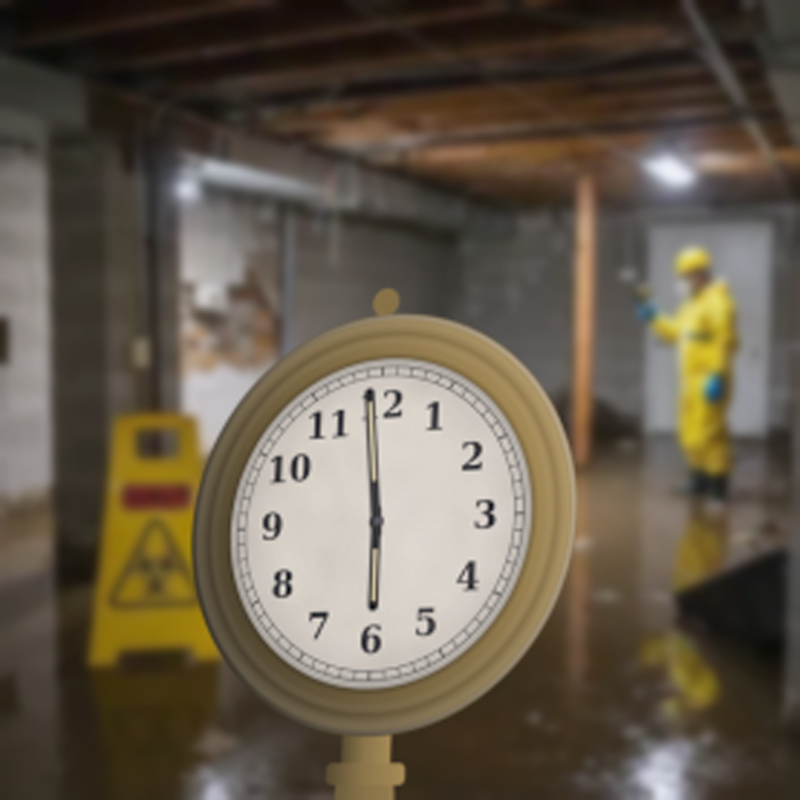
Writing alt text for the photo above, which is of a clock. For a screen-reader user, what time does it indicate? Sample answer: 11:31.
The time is 5:59
